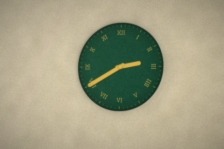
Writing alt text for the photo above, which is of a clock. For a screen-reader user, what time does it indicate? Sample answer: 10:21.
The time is 2:40
